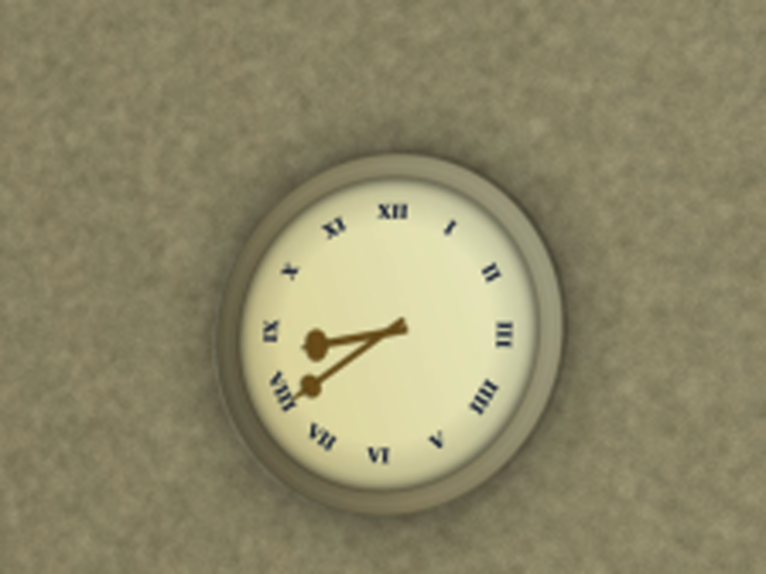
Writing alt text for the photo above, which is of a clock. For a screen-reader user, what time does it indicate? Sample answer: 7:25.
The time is 8:39
